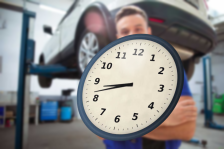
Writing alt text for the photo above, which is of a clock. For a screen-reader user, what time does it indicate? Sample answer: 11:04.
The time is 8:42
